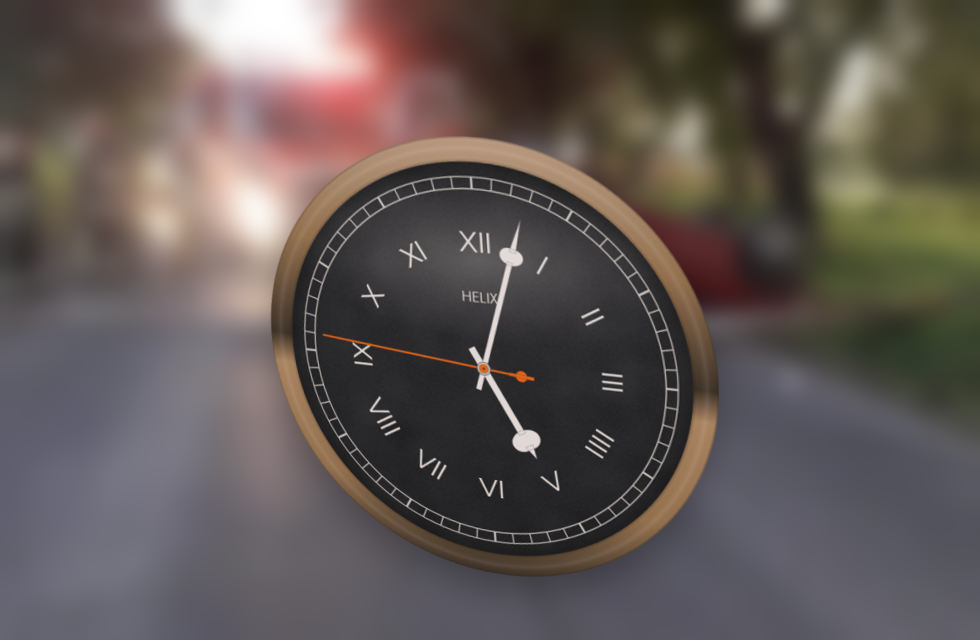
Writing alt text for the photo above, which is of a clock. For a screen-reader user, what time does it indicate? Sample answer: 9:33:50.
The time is 5:02:46
